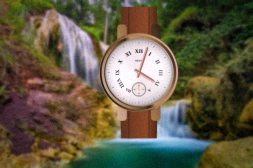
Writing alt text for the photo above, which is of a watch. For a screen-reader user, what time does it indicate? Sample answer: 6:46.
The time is 4:03
